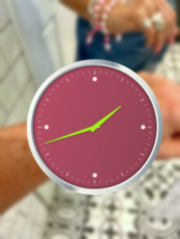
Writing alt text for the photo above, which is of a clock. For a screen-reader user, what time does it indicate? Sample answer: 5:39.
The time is 1:42
